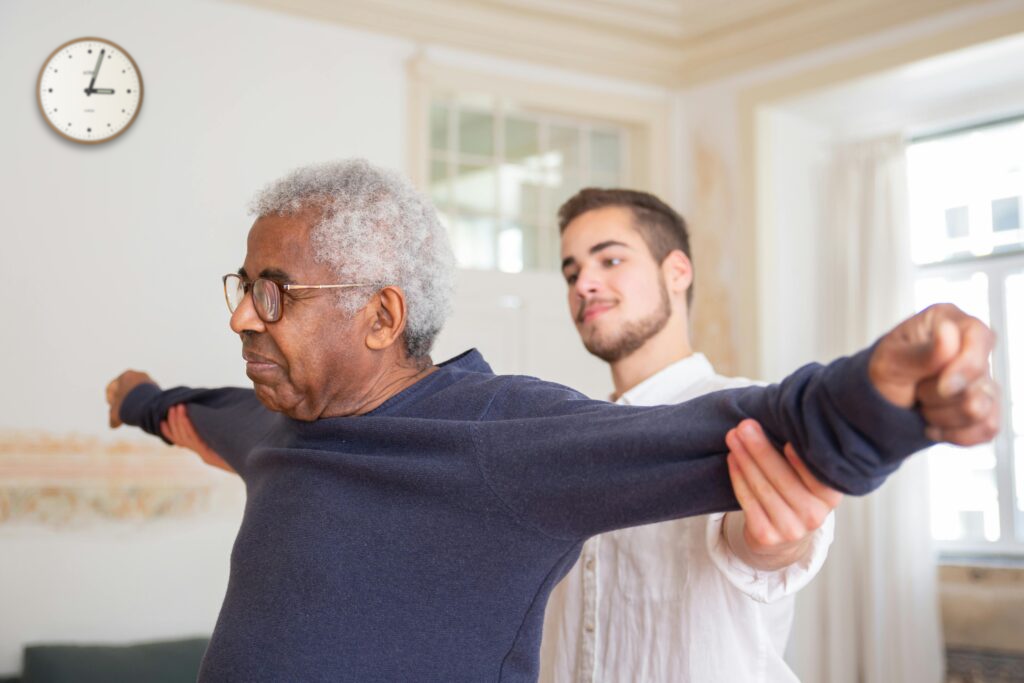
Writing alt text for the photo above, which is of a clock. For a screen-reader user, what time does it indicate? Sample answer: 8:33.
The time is 3:03
